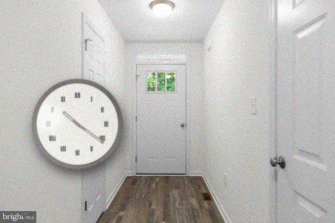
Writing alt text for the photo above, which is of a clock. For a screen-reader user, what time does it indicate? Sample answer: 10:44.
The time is 10:21
